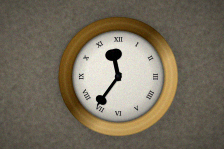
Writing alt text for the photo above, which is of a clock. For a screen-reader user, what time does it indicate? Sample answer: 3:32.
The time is 11:36
